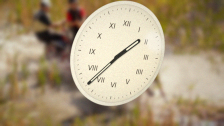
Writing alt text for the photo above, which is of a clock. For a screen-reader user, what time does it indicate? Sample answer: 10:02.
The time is 1:37
